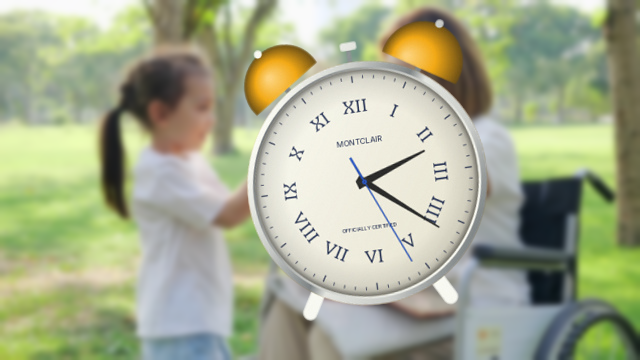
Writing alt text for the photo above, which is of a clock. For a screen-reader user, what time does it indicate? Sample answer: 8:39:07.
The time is 2:21:26
